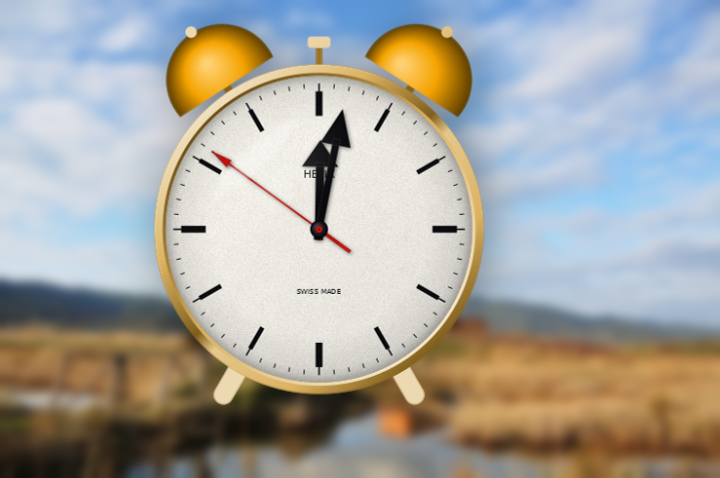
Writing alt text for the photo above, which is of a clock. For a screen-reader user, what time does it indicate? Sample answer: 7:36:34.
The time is 12:01:51
